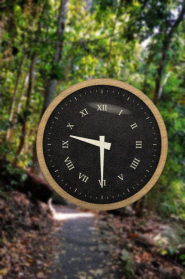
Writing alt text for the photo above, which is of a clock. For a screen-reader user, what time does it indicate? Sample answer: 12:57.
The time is 9:30
